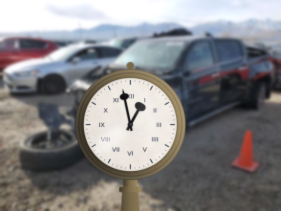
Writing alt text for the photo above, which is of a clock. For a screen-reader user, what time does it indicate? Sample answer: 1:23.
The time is 12:58
